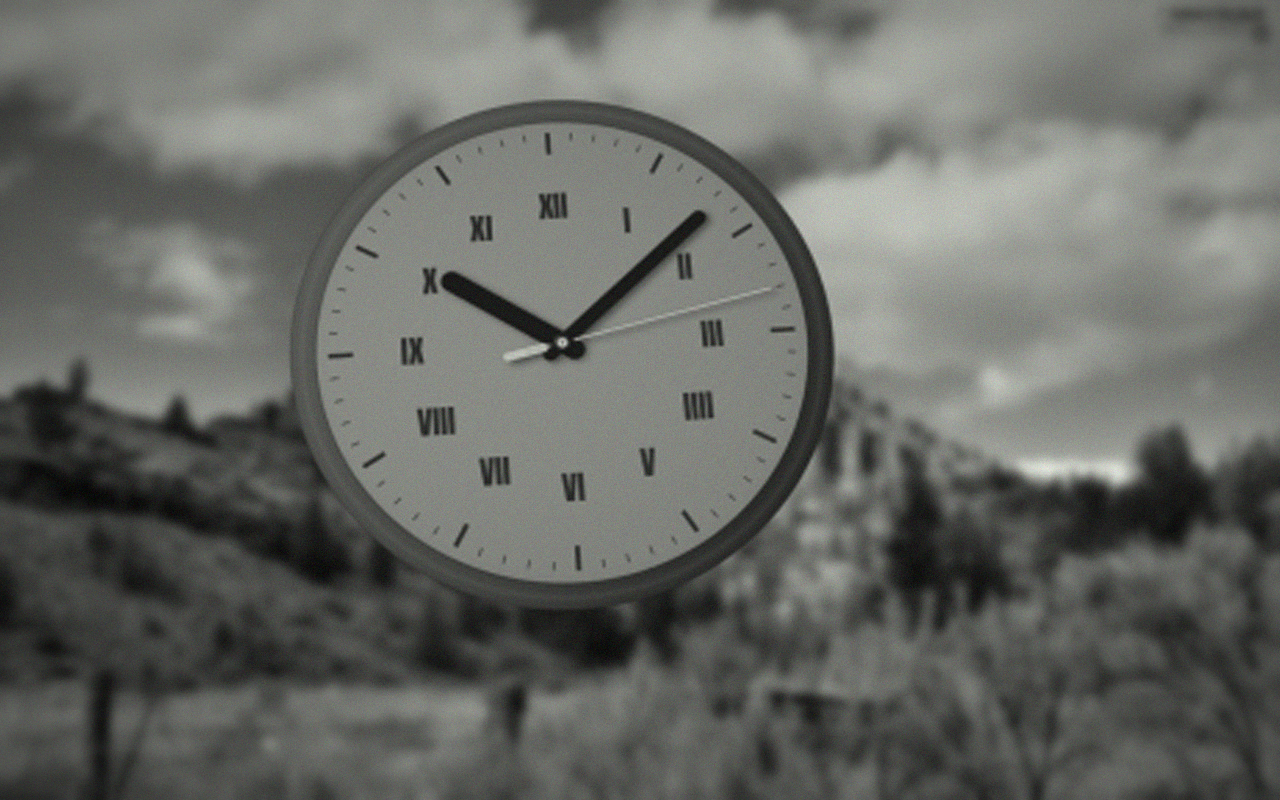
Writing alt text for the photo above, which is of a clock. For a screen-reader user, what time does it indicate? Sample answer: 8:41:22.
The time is 10:08:13
